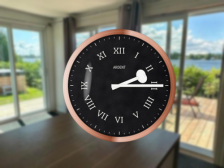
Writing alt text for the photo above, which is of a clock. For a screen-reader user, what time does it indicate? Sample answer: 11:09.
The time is 2:15
